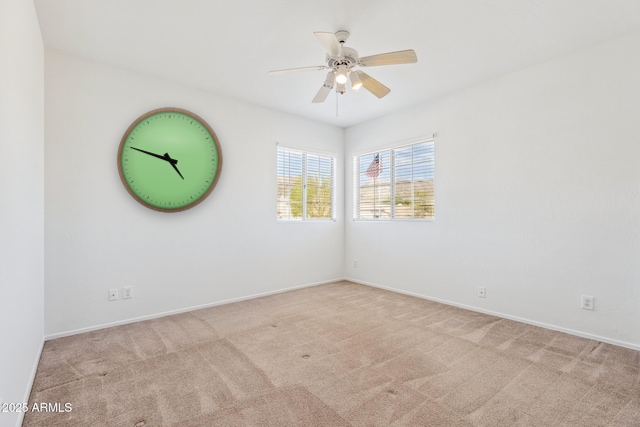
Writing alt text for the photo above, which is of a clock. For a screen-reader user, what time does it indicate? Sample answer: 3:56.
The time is 4:48
